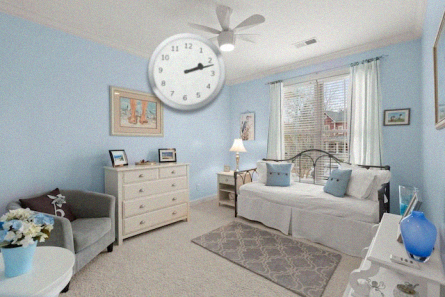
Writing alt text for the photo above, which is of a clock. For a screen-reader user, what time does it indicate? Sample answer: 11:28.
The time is 2:12
